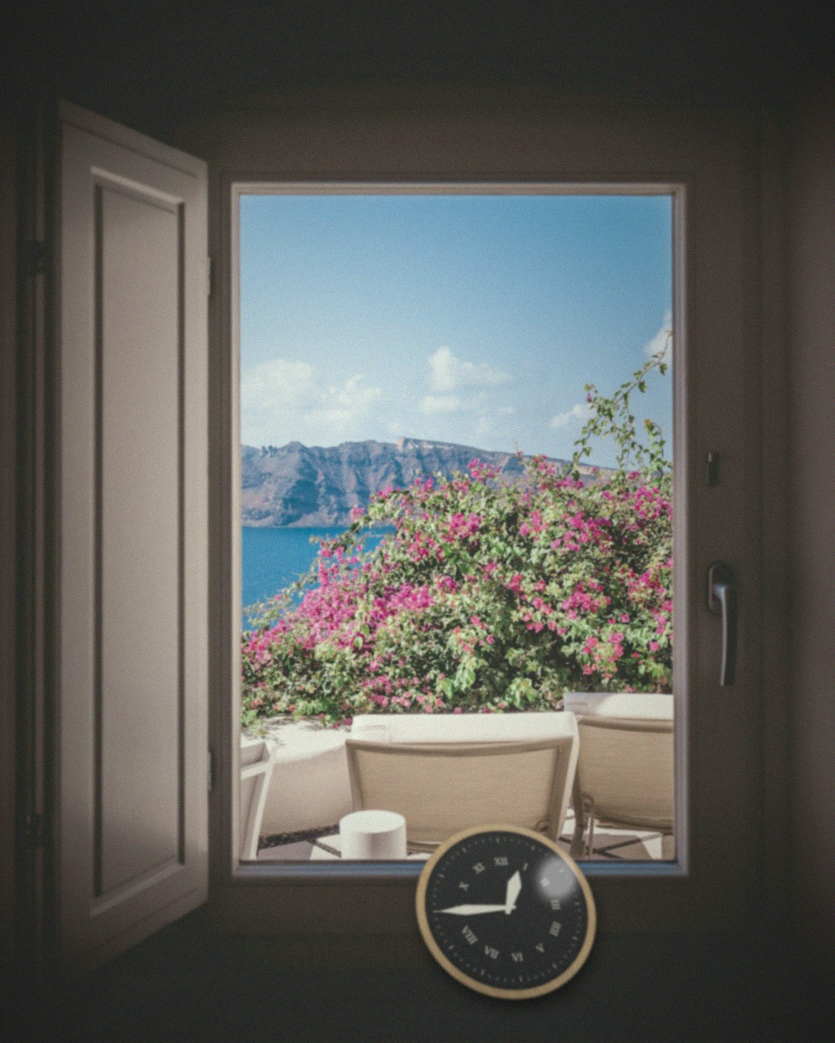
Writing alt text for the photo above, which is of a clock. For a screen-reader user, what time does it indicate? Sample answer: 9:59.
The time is 12:45
